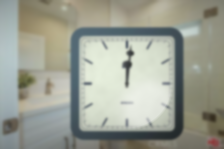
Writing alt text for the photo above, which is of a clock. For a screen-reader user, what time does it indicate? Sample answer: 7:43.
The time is 12:01
